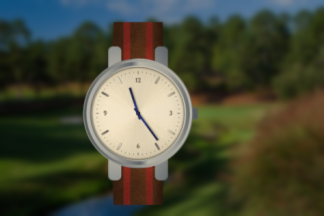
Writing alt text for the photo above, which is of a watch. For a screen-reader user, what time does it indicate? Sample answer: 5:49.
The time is 11:24
